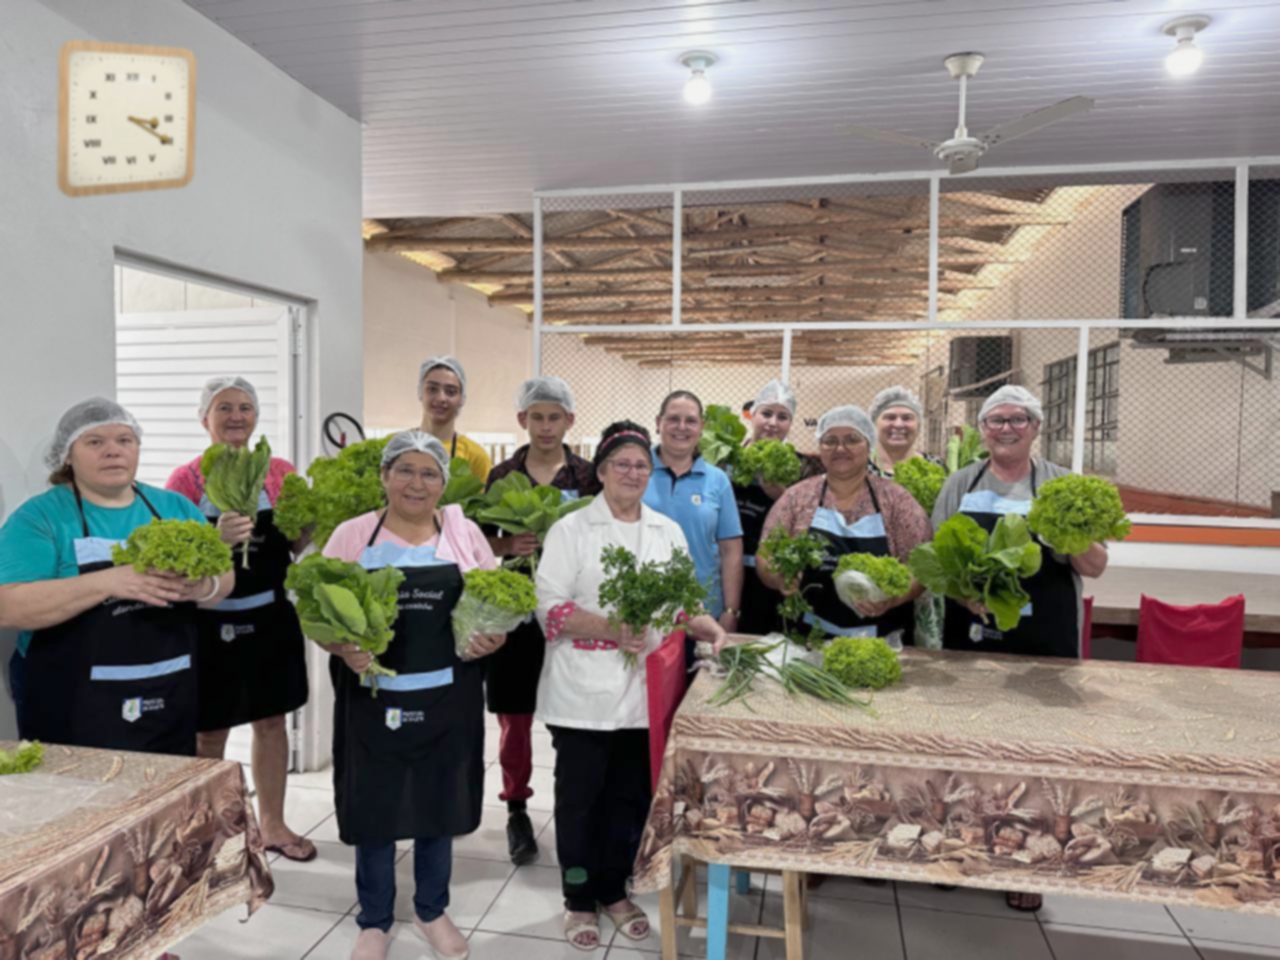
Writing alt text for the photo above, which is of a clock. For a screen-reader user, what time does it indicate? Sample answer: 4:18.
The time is 3:20
